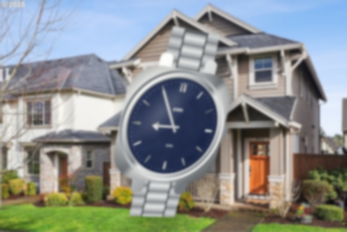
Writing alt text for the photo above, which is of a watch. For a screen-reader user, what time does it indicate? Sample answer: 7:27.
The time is 8:55
